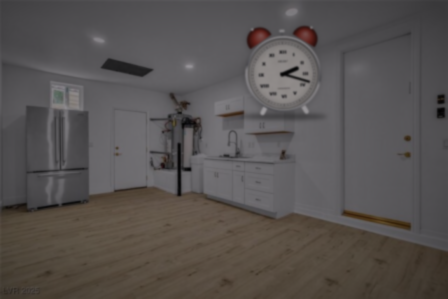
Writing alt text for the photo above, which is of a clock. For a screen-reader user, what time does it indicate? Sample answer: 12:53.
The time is 2:18
